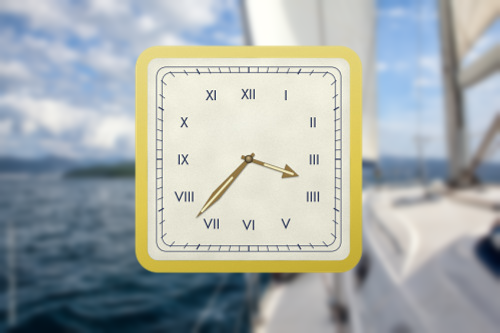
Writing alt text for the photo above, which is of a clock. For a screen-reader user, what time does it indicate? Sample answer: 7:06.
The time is 3:37
